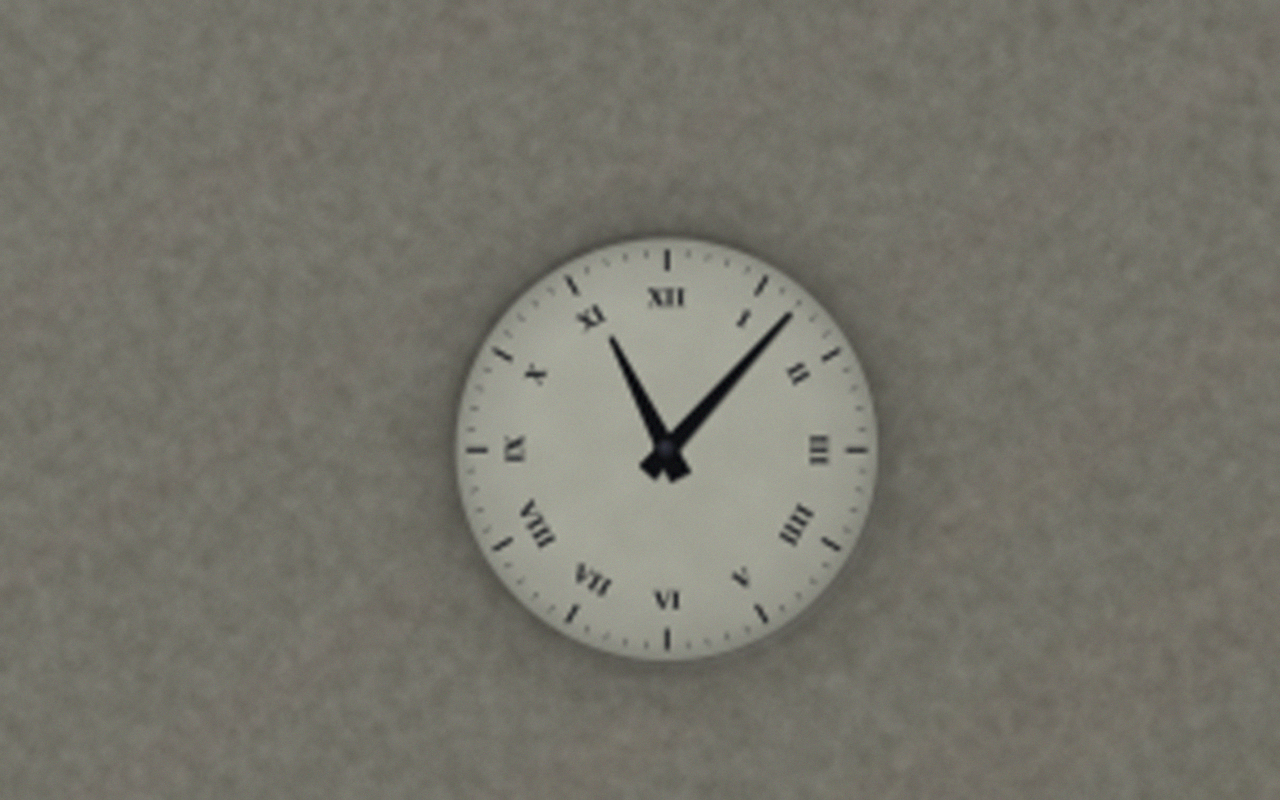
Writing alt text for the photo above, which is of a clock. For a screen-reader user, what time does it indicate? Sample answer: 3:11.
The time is 11:07
